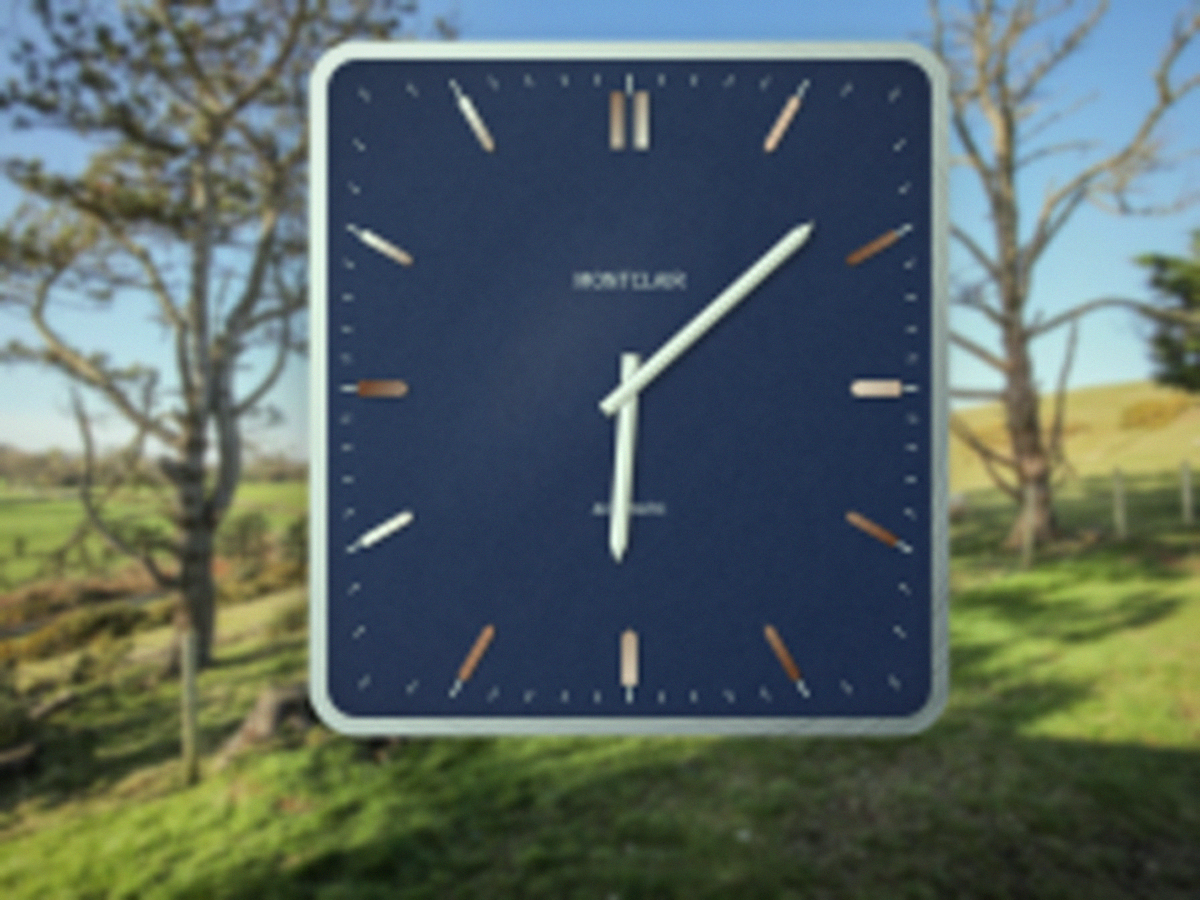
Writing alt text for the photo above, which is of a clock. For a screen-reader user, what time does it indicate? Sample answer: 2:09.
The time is 6:08
